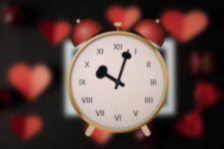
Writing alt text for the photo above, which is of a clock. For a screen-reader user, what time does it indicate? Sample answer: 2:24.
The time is 10:03
